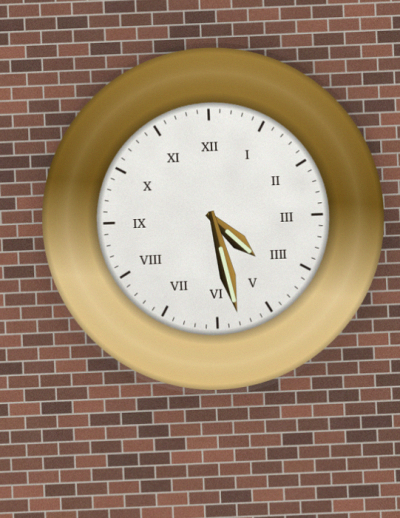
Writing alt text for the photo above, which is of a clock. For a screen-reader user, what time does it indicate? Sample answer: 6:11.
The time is 4:28
